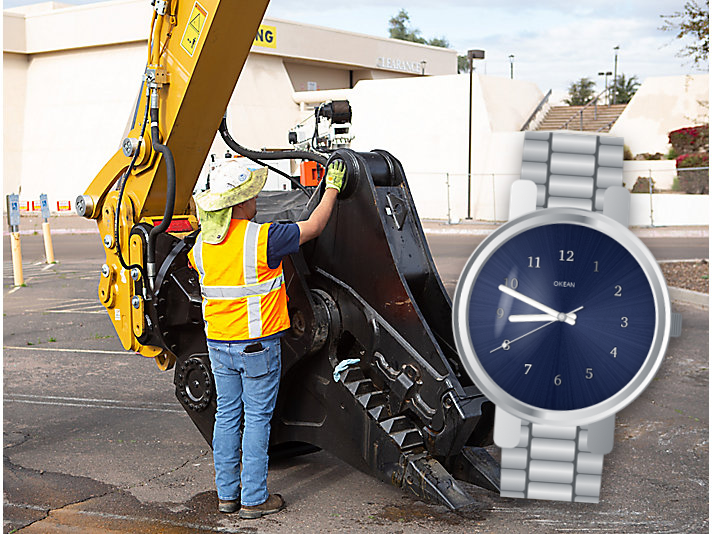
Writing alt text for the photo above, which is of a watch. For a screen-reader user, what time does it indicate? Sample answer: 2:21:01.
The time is 8:48:40
